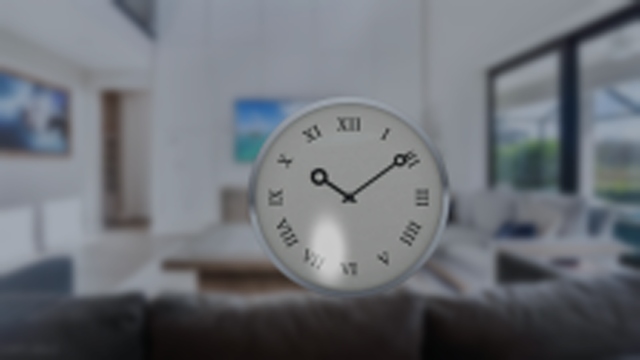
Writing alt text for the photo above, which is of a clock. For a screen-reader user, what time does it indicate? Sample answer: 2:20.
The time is 10:09
